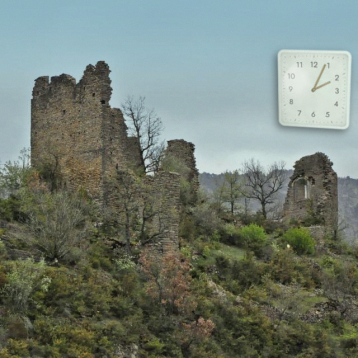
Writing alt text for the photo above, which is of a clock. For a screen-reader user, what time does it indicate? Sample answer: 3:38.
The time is 2:04
